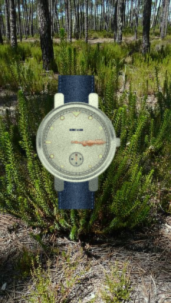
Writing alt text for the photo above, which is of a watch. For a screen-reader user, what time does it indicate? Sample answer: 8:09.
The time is 3:15
